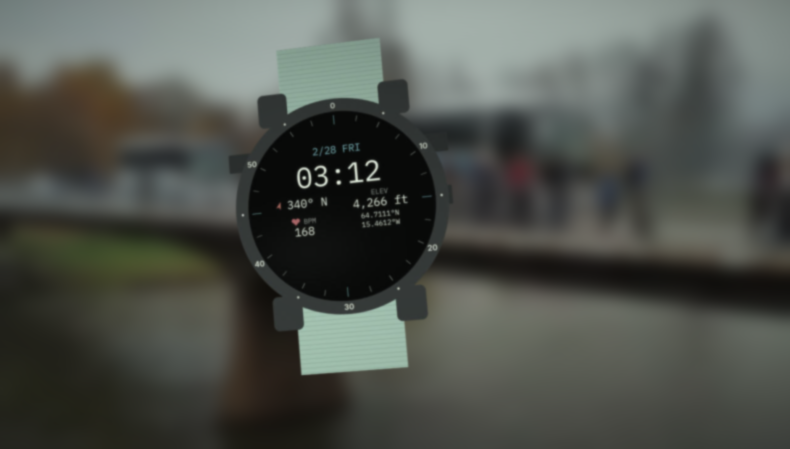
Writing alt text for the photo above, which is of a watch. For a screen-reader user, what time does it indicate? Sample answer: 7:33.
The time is 3:12
